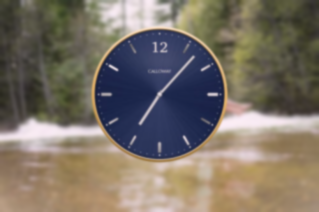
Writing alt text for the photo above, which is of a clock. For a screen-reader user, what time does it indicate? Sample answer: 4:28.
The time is 7:07
